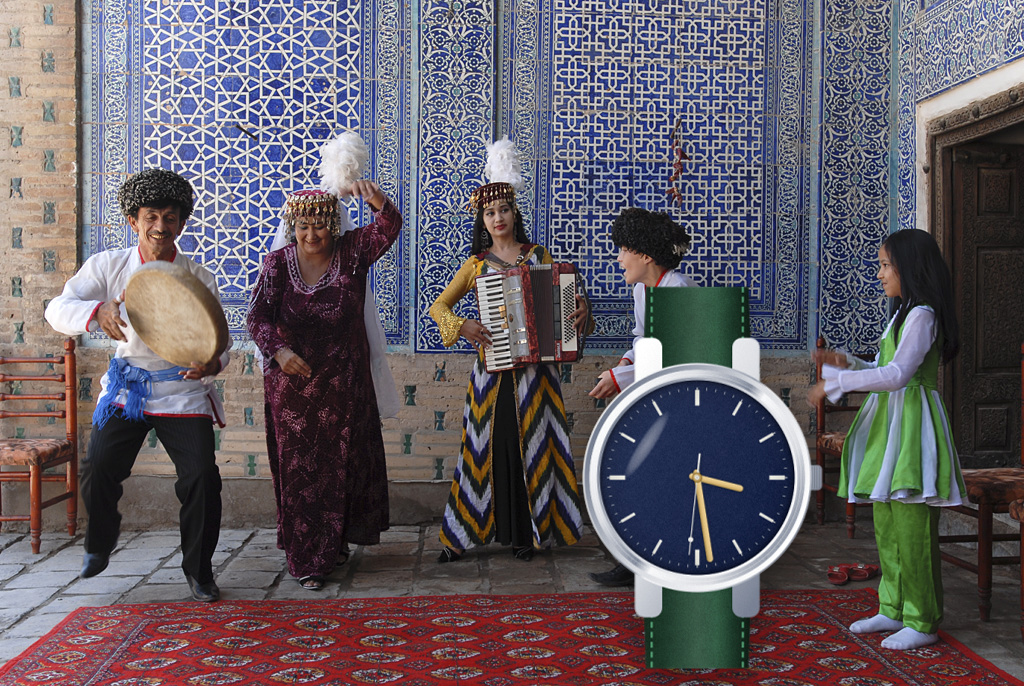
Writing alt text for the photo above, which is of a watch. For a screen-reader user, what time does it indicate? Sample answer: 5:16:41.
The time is 3:28:31
